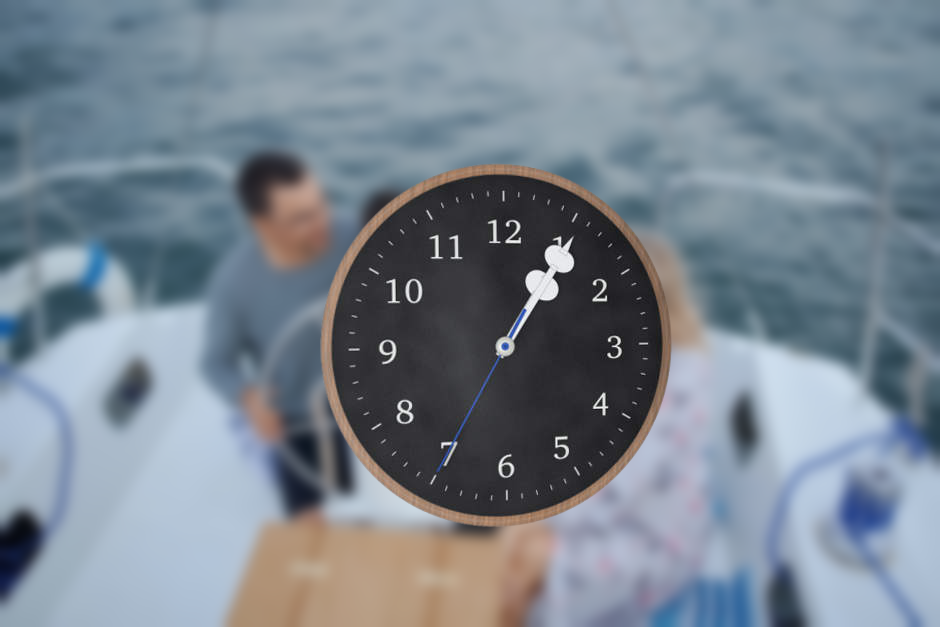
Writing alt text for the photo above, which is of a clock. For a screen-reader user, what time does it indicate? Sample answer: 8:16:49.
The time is 1:05:35
